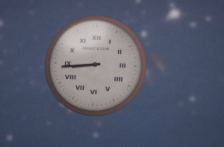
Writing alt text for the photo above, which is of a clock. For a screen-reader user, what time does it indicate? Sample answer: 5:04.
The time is 8:44
